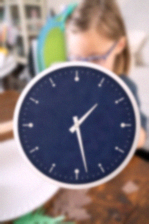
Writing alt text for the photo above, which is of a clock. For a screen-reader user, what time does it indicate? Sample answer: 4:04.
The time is 1:28
